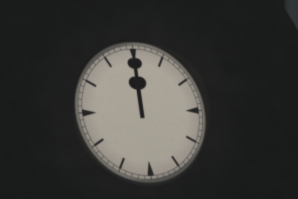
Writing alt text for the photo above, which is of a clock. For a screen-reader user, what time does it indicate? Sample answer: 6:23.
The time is 12:00
